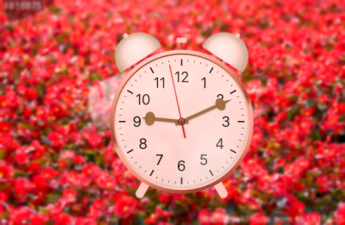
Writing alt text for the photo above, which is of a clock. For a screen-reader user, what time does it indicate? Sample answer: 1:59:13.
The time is 9:10:58
